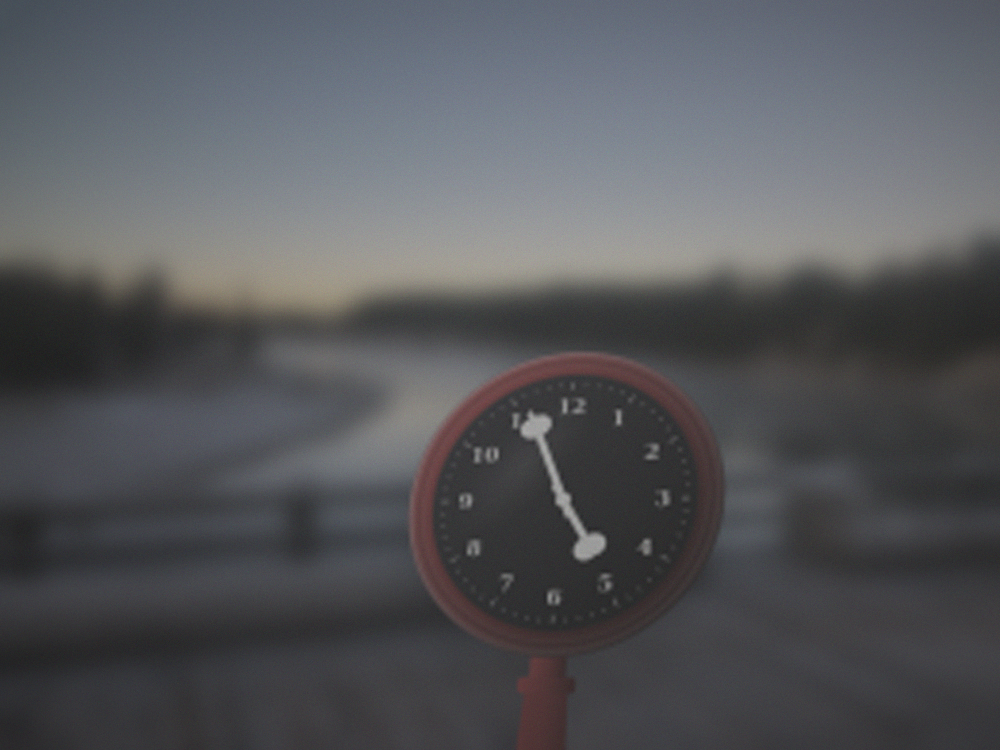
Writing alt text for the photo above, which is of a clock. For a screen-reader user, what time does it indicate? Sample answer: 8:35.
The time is 4:56
